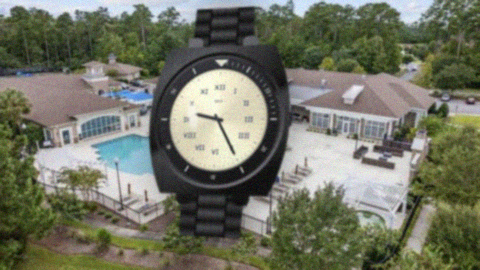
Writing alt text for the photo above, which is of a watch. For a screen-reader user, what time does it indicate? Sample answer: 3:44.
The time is 9:25
